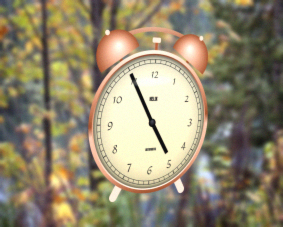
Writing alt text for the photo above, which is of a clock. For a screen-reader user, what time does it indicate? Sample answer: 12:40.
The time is 4:55
